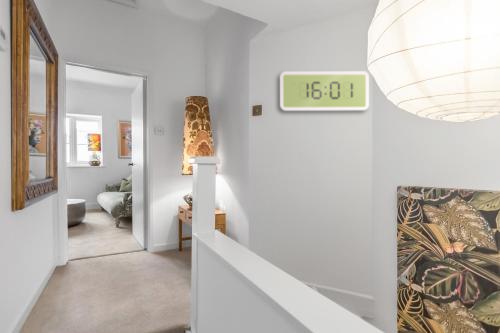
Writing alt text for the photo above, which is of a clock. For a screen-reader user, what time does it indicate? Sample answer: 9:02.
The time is 16:01
